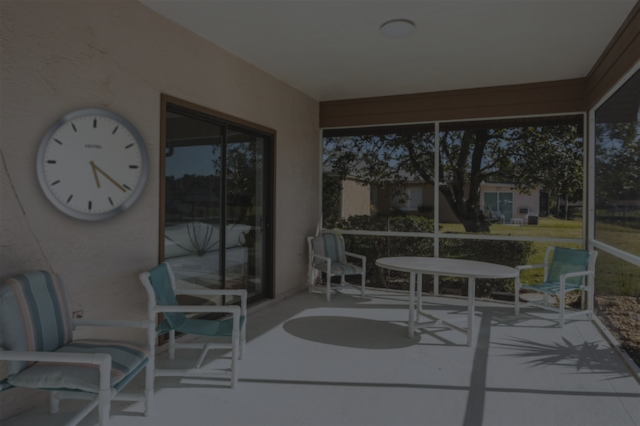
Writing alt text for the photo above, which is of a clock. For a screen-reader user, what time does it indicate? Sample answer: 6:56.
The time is 5:21
